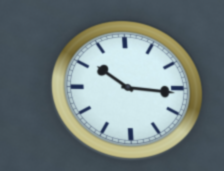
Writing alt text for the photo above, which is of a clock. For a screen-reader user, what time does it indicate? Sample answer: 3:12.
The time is 10:16
